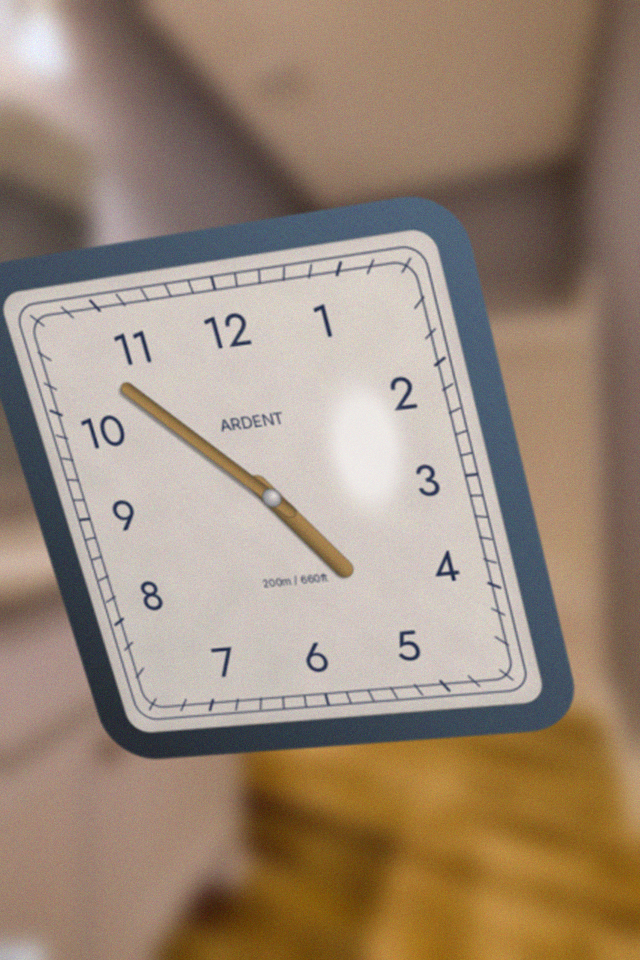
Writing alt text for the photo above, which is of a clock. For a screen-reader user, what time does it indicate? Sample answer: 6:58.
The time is 4:53
